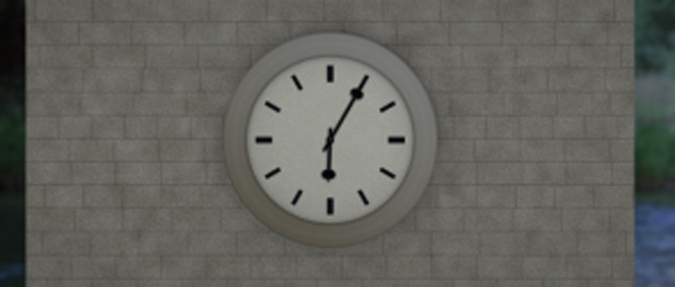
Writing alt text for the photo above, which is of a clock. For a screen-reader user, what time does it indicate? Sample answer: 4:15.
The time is 6:05
